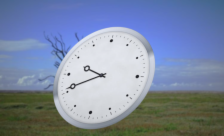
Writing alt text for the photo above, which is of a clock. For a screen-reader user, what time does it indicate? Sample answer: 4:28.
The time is 9:41
